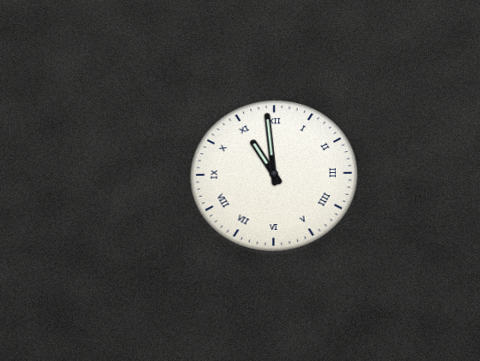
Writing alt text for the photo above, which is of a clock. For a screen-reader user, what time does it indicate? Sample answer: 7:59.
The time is 10:59
